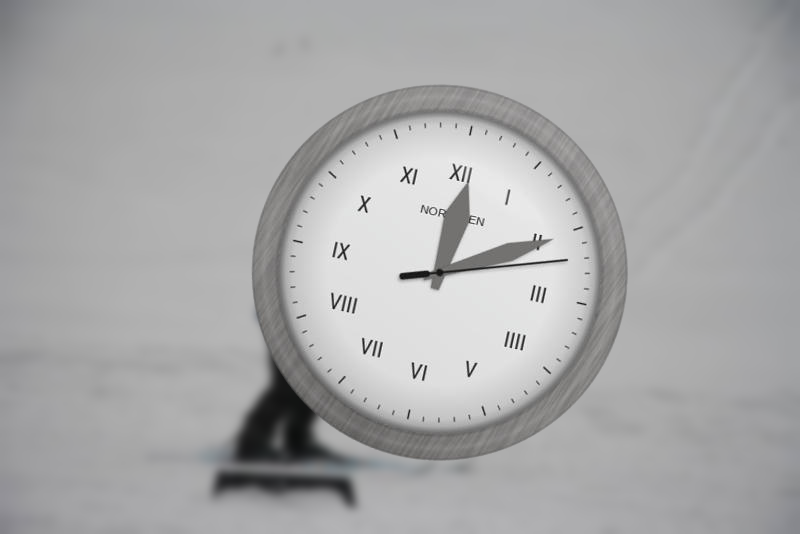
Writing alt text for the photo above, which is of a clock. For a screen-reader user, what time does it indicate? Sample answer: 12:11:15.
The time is 12:10:12
